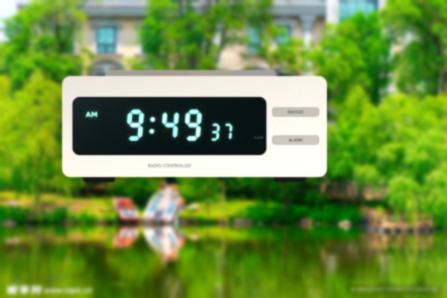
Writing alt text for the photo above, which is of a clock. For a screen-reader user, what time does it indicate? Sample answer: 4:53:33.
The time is 9:49:37
